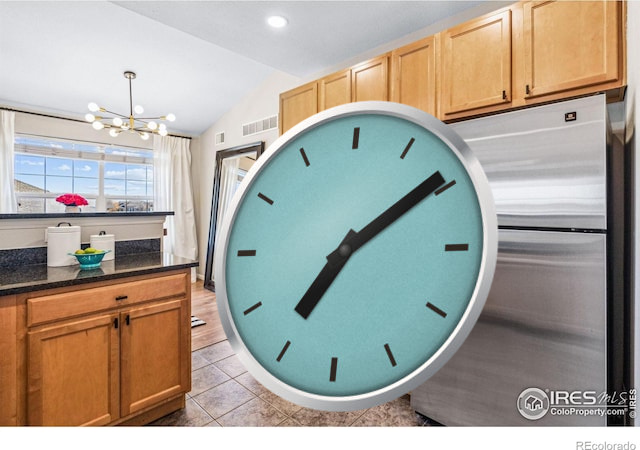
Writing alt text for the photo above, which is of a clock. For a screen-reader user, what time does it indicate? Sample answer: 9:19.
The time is 7:09
